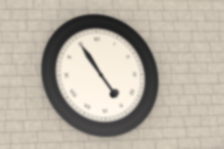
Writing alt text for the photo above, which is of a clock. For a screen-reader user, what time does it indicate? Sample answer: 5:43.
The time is 4:55
